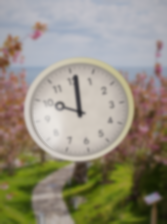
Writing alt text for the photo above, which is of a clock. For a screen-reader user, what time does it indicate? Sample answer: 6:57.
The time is 10:01
